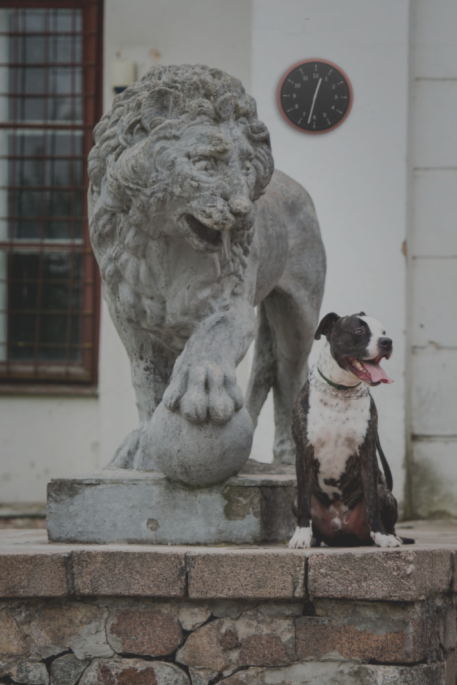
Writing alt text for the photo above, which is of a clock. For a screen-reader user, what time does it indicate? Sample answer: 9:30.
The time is 12:32
